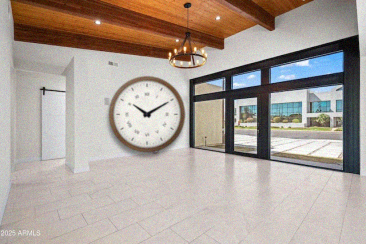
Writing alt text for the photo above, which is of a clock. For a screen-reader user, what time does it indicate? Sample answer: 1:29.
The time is 10:10
